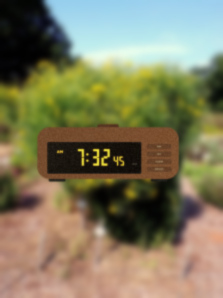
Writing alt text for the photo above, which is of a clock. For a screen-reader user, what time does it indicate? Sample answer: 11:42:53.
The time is 7:32:45
